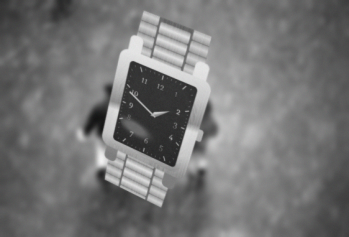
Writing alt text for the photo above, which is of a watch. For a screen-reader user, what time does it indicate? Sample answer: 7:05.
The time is 1:49
